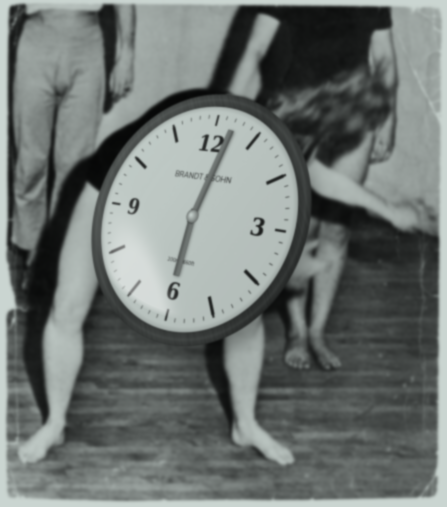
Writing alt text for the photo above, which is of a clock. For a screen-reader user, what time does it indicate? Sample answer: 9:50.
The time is 6:02
